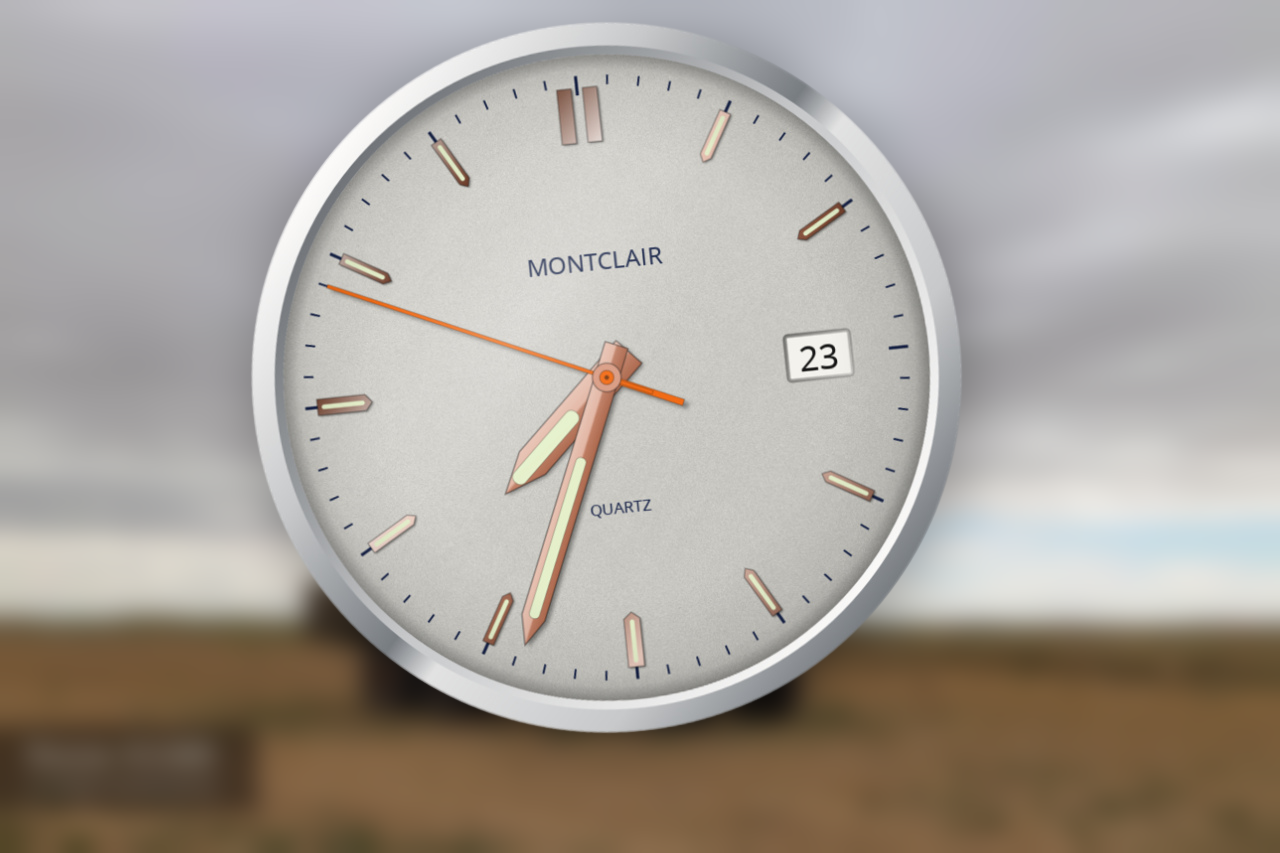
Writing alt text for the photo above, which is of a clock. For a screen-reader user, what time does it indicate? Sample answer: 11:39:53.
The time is 7:33:49
